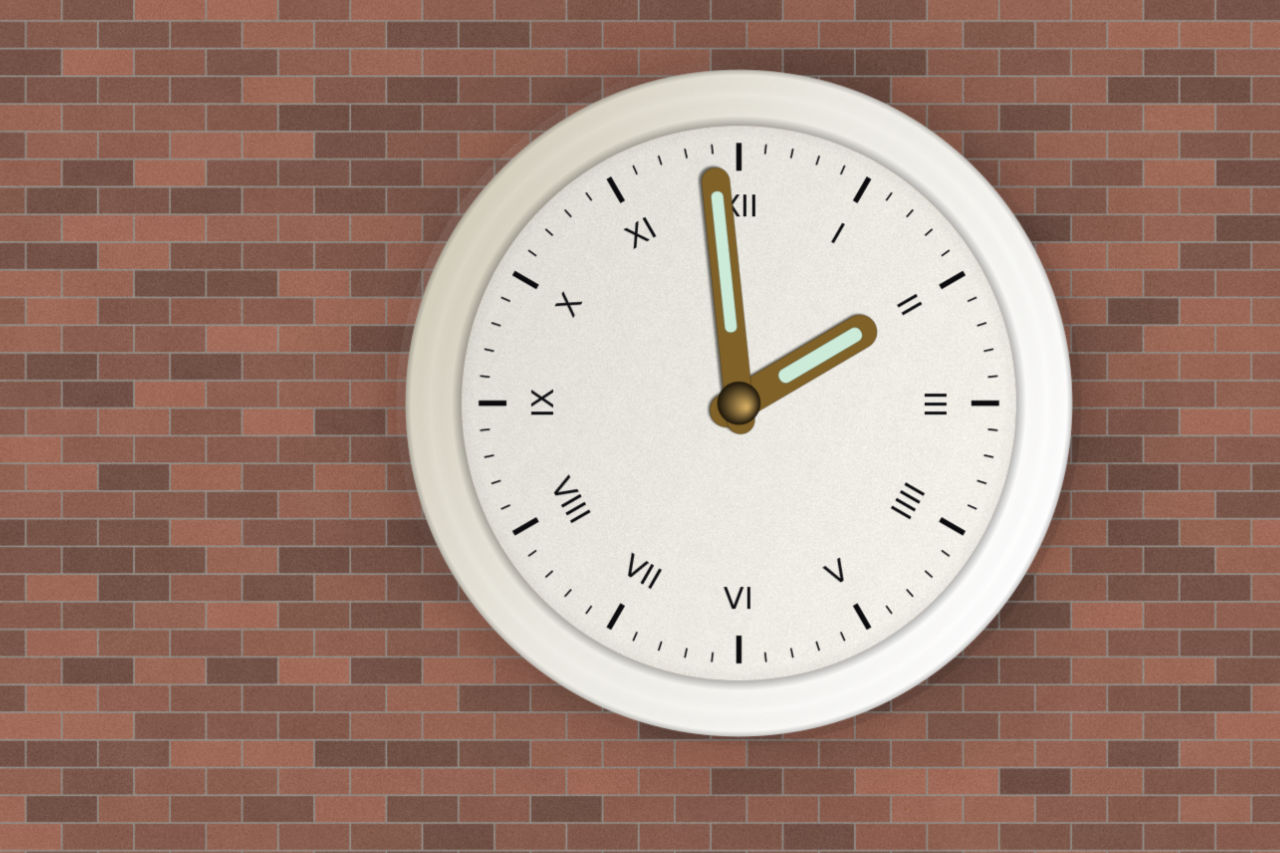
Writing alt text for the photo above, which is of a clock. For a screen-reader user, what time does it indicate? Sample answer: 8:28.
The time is 1:59
